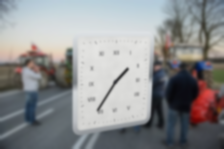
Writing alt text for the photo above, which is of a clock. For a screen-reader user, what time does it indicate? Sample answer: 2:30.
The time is 1:36
